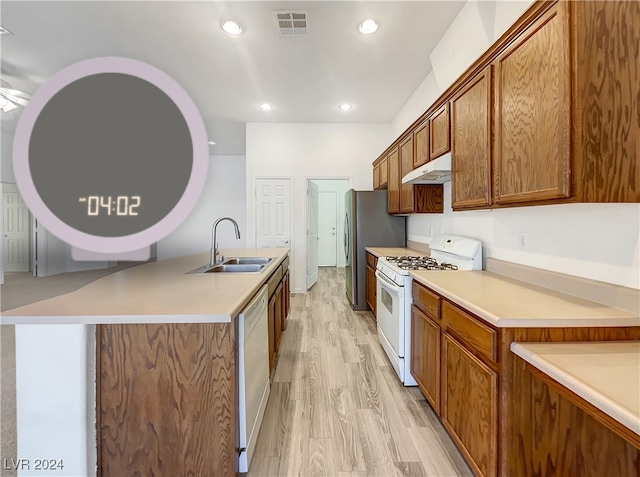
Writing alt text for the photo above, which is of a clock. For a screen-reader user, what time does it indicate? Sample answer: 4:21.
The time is 4:02
